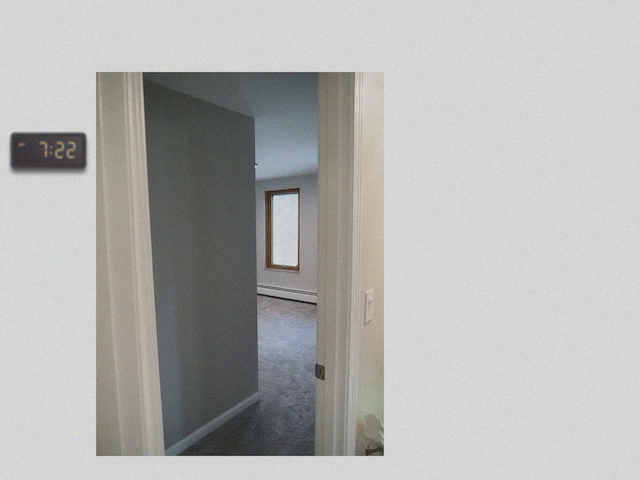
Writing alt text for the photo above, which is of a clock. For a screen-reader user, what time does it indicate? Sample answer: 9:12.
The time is 7:22
